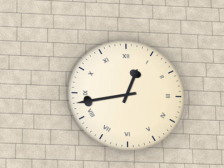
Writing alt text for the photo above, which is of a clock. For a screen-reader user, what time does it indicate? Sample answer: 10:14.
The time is 12:43
